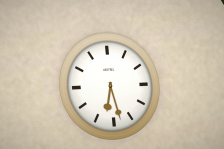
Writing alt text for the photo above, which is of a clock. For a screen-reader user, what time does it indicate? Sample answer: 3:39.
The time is 6:28
